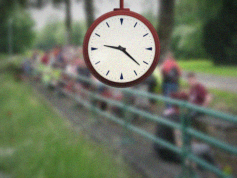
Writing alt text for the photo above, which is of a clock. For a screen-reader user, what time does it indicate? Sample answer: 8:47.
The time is 9:22
